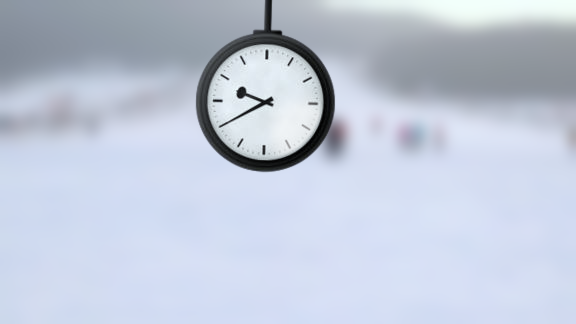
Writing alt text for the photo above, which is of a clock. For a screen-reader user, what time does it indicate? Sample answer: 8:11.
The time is 9:40
